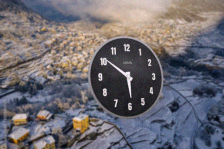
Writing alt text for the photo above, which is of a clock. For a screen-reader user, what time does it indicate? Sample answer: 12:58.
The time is 5:51
